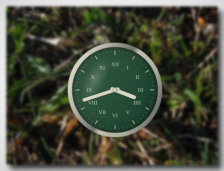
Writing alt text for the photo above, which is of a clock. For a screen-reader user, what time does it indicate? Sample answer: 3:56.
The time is 3:42
